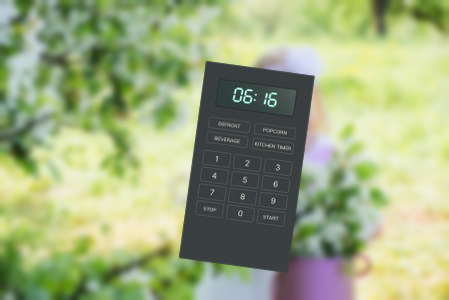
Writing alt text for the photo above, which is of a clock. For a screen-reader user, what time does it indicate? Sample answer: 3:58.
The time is 6:16
